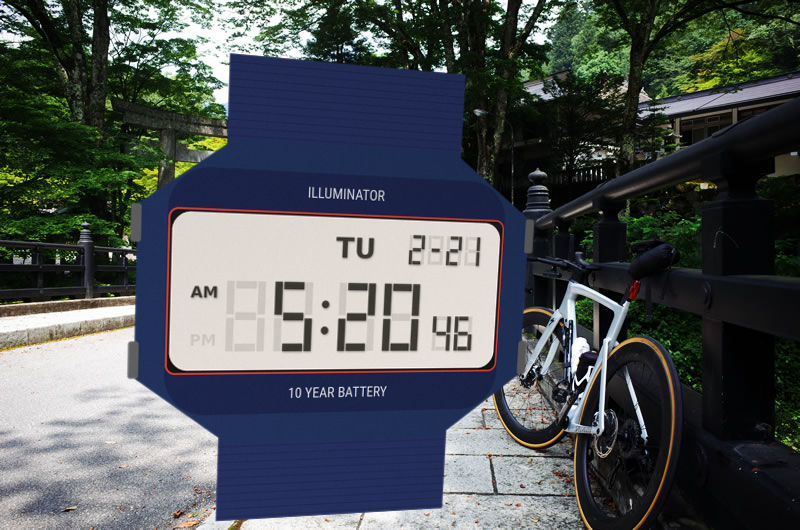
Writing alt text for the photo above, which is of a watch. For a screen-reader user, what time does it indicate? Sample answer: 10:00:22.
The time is 5:20:46
